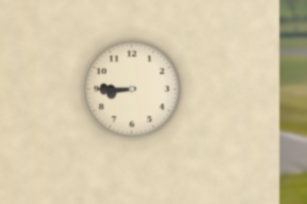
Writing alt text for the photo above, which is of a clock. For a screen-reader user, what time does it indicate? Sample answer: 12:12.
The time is 8:45
